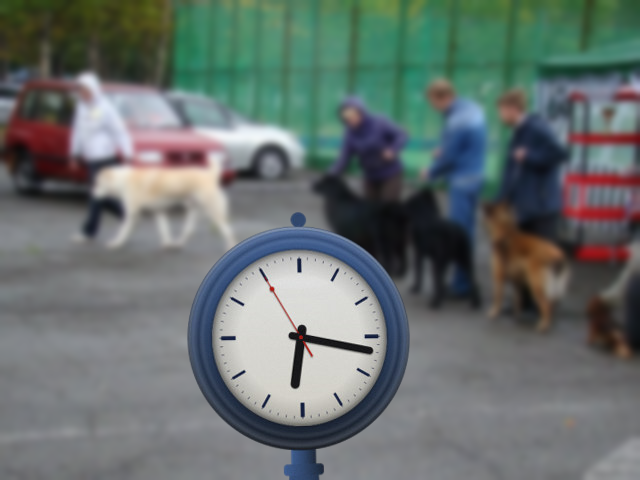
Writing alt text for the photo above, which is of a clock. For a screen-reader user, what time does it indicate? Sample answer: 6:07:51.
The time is 6:16:55
